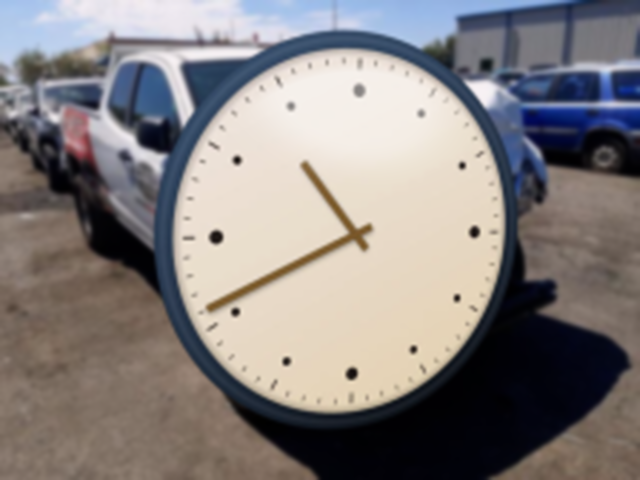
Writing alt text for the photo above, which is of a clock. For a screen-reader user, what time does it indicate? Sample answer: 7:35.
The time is 10:41
